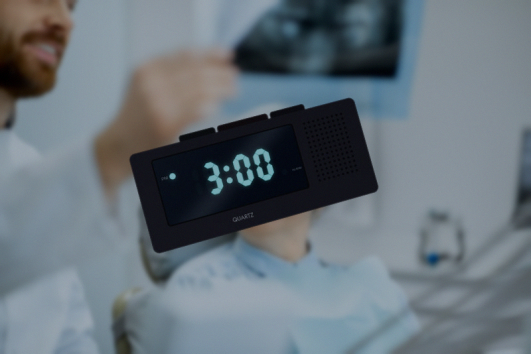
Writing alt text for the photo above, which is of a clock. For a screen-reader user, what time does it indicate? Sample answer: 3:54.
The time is 3:00
